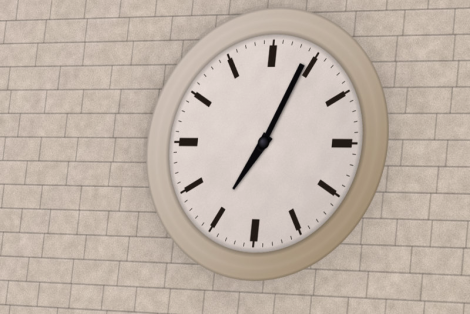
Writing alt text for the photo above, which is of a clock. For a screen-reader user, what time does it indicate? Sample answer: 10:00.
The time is 7:04
